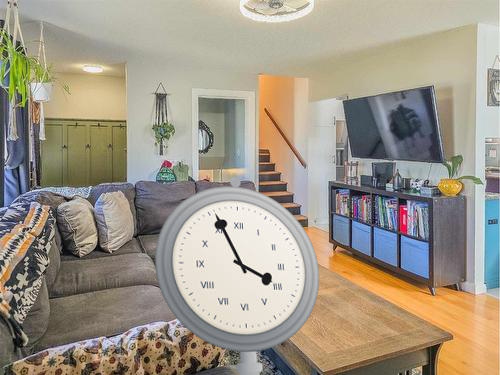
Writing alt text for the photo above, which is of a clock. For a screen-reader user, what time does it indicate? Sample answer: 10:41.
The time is 3:56
